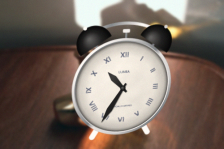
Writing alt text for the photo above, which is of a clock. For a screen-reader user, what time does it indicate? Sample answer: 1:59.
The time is 10:35
